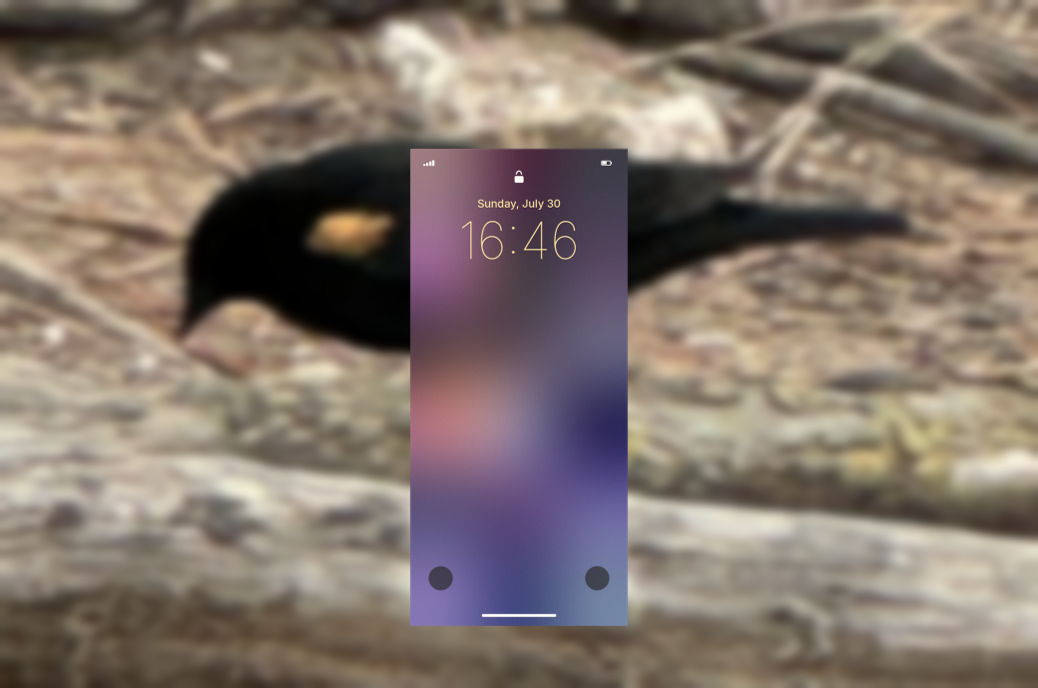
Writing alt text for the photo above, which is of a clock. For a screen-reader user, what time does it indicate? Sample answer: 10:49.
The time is 16:46
